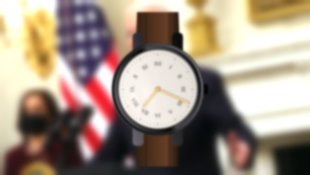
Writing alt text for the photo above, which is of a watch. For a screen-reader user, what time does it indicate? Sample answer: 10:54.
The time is 7:19
